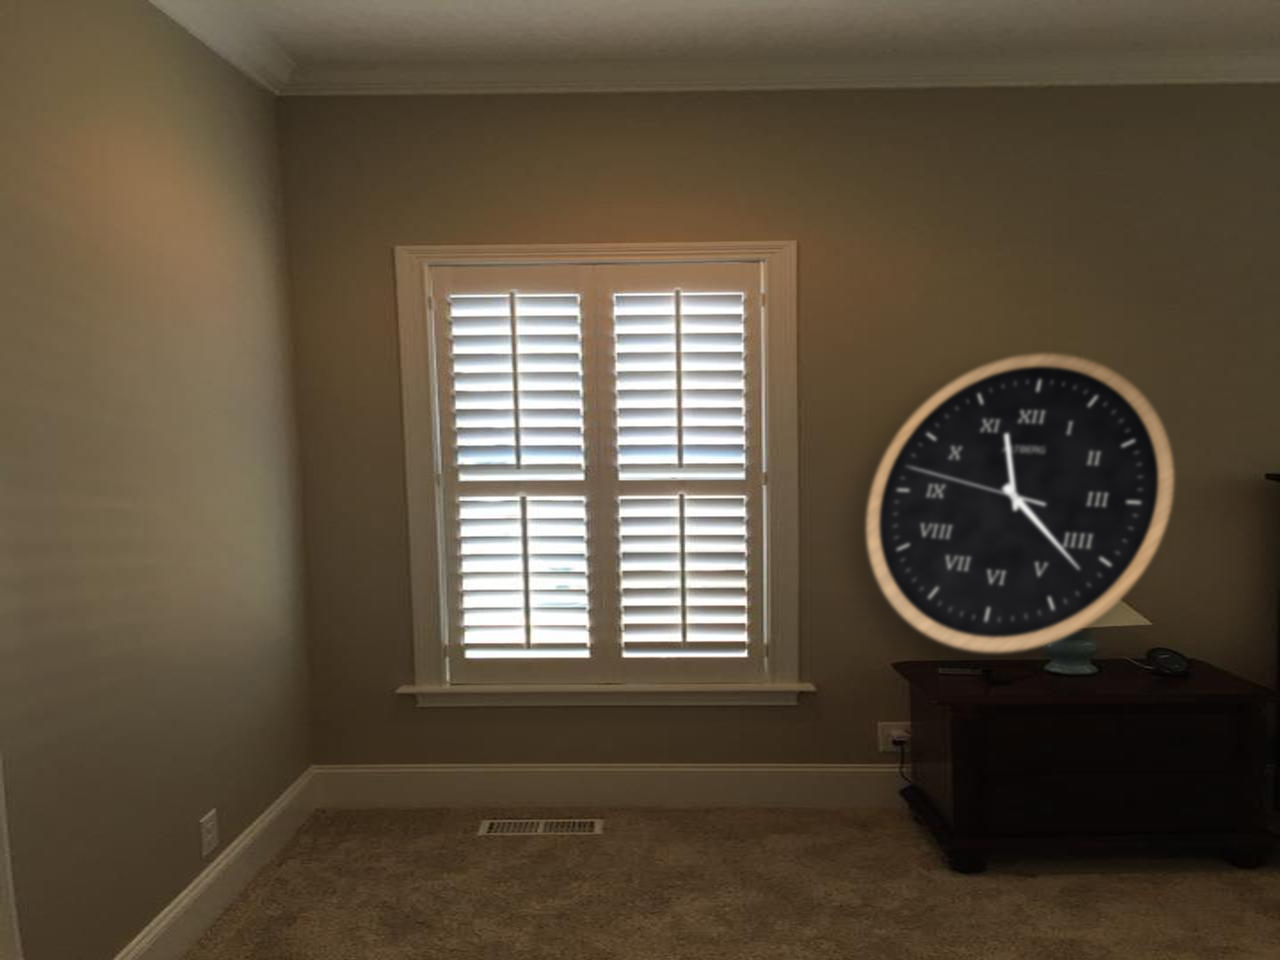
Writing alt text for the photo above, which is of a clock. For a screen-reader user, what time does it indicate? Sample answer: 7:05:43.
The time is 11:21:47
